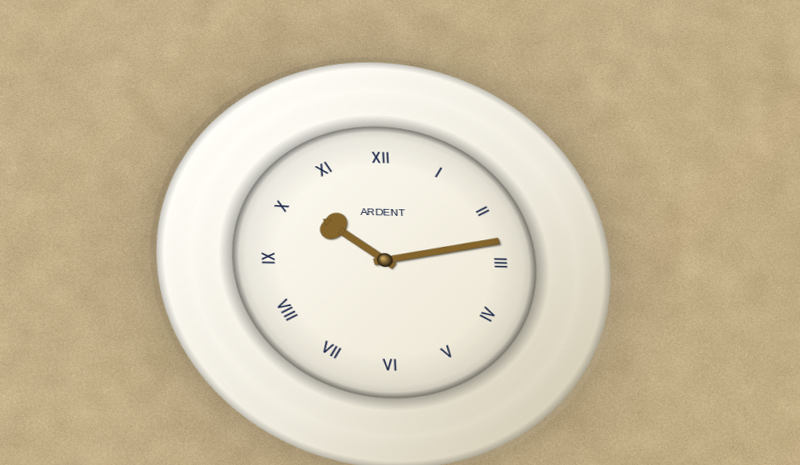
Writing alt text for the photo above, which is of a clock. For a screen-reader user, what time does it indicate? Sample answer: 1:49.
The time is 10:13
